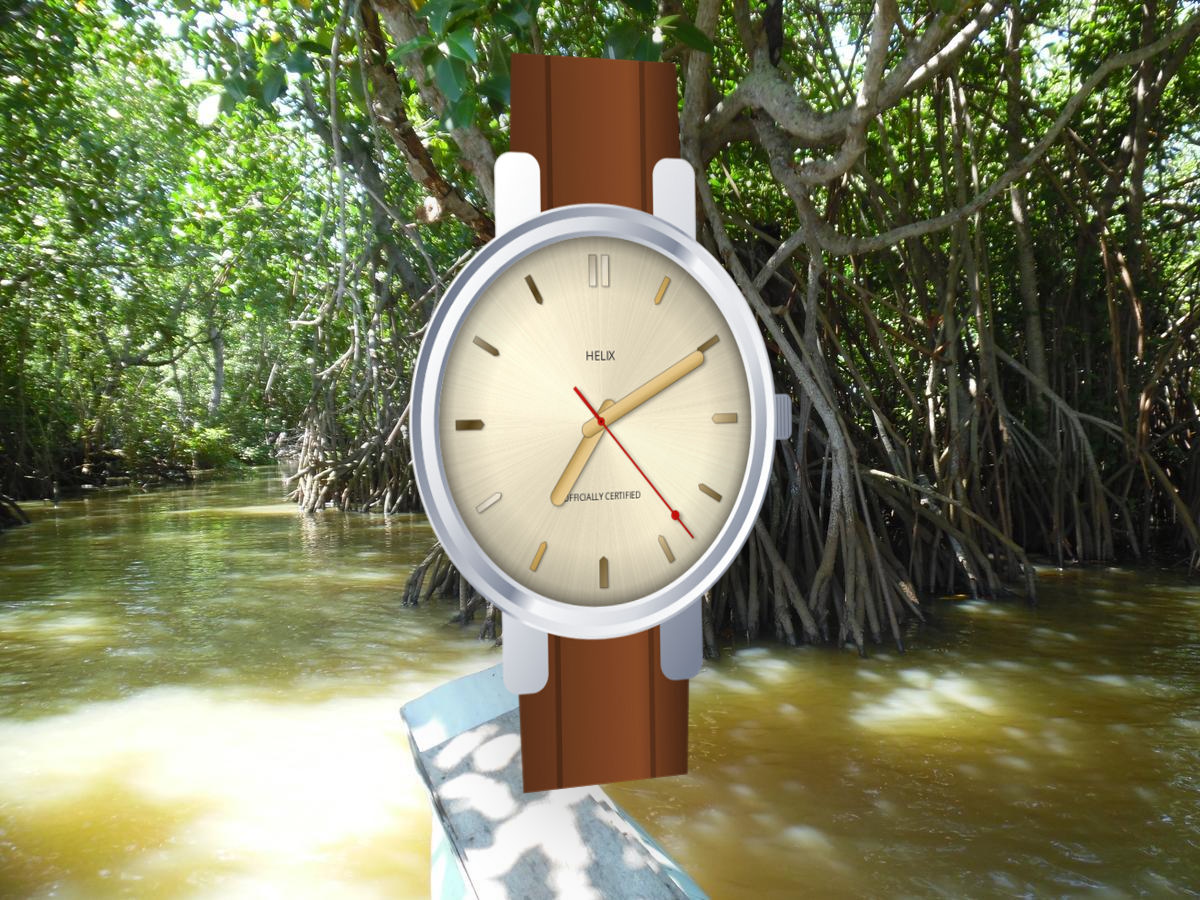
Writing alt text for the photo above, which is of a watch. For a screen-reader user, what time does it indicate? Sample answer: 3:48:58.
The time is 7:10:23
